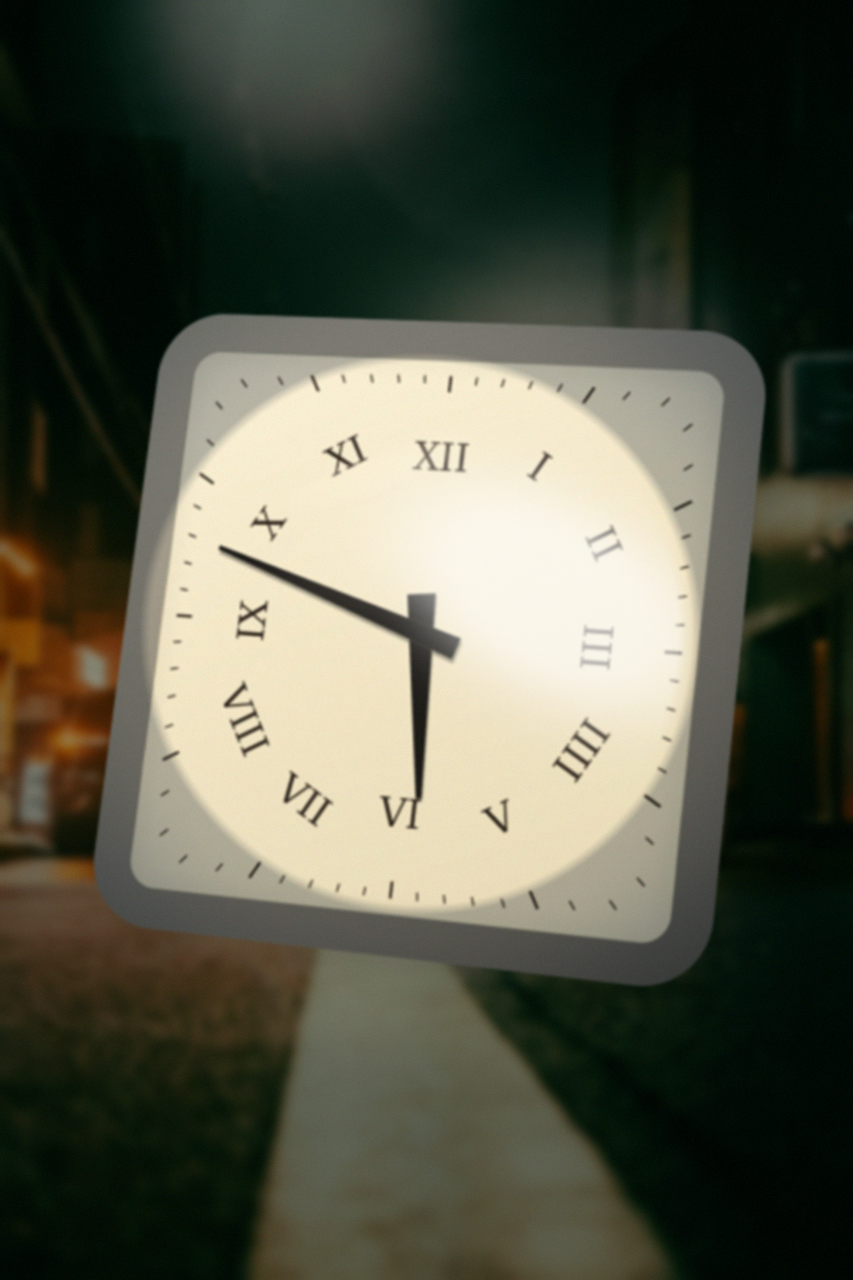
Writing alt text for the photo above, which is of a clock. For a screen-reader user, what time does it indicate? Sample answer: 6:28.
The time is 5:48
